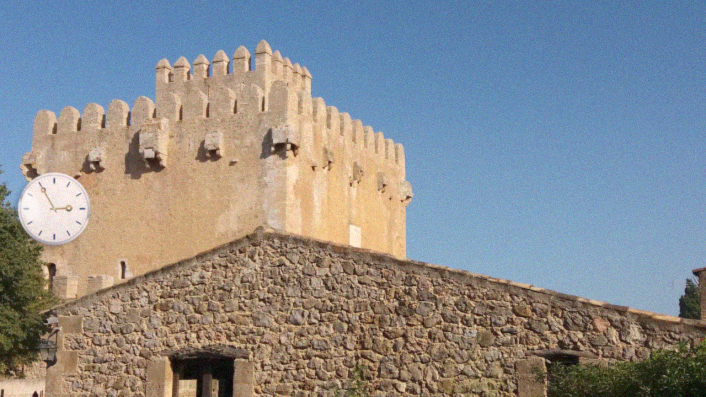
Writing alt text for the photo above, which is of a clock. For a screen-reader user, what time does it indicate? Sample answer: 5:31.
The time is 2:55
